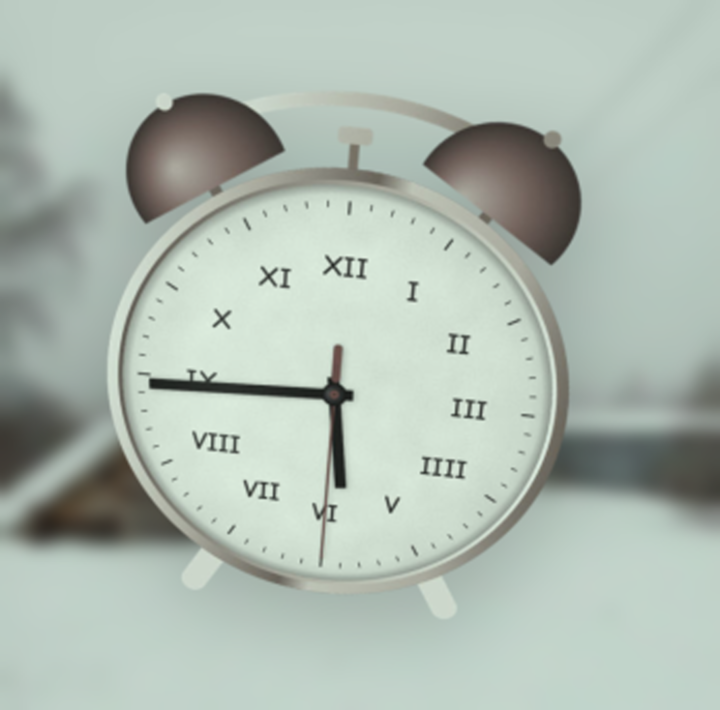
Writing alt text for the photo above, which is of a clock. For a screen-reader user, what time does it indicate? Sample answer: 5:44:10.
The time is 5:44:30
